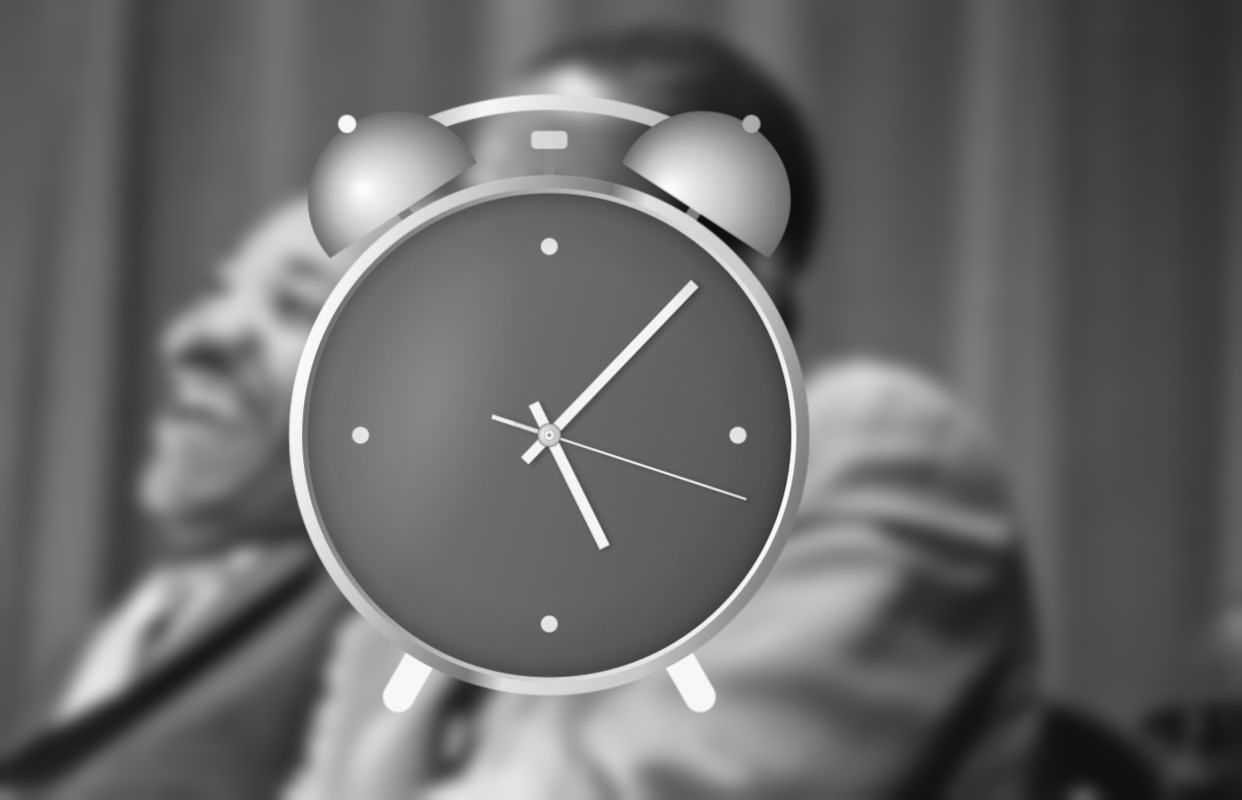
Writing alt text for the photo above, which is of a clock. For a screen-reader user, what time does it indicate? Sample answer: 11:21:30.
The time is 5:07:18
